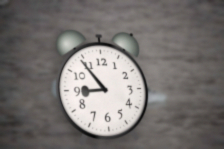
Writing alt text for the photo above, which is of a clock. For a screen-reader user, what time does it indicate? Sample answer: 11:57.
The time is 8:54
